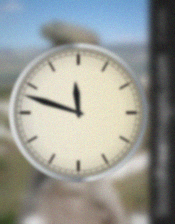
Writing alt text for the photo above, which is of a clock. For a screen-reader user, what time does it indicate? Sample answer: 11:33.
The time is 11:48
